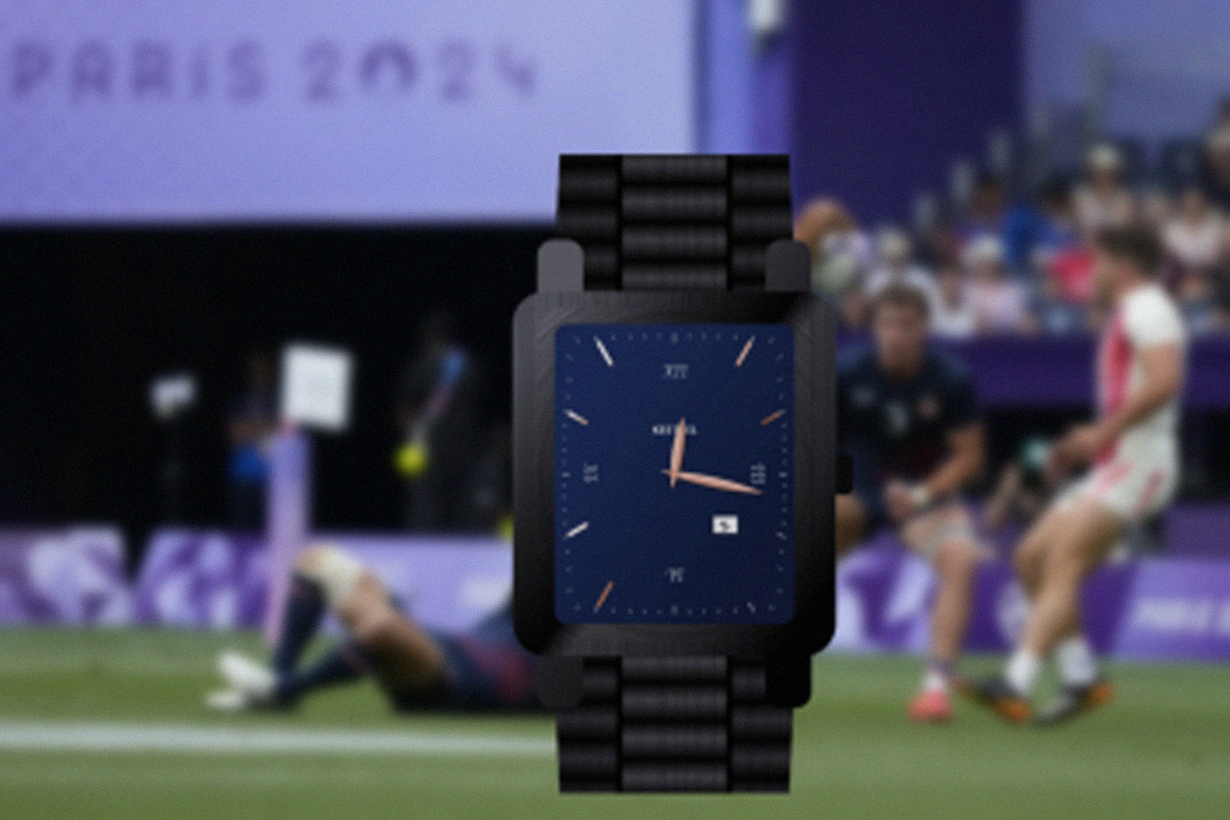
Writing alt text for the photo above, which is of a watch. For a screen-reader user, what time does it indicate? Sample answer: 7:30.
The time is 12:17
